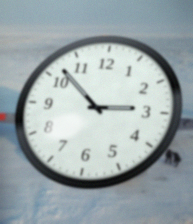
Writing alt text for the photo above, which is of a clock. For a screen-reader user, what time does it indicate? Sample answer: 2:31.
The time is 2:52
